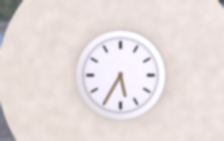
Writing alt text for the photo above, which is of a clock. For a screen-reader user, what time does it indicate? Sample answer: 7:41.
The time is 5:35
